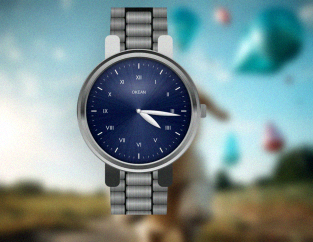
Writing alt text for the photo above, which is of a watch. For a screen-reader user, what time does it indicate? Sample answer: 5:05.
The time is 4:16
